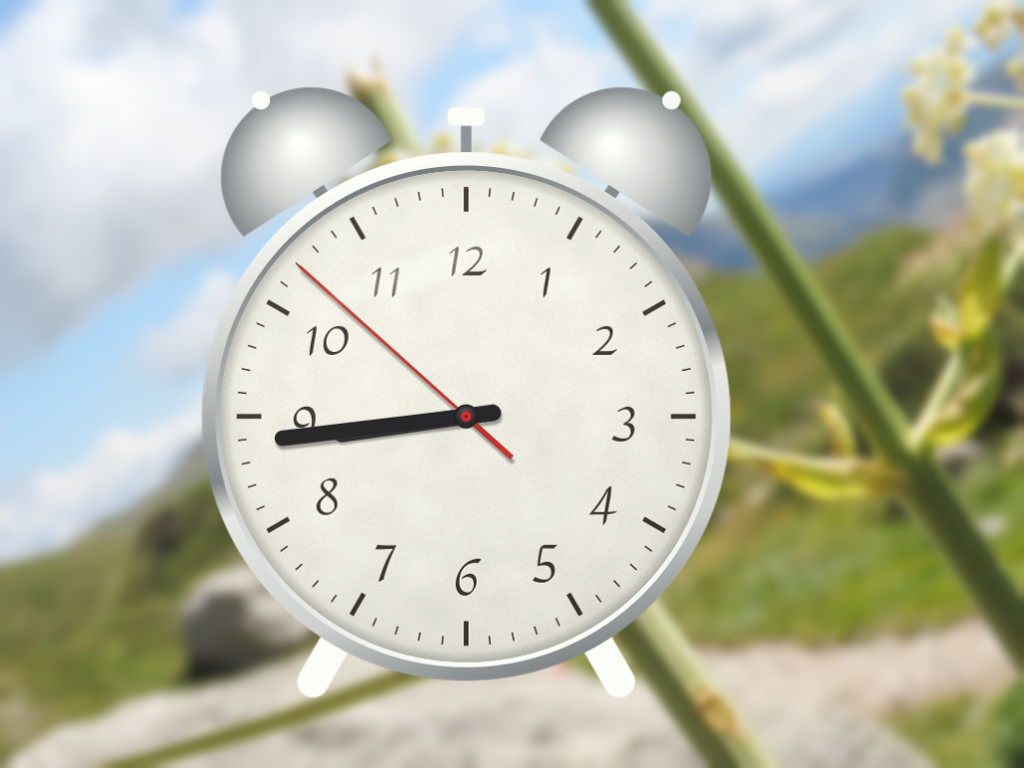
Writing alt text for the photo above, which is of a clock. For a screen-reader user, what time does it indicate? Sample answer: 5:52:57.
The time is 8:43:52
